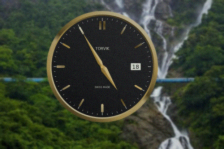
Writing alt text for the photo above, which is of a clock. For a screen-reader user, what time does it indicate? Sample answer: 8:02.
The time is 4:55
